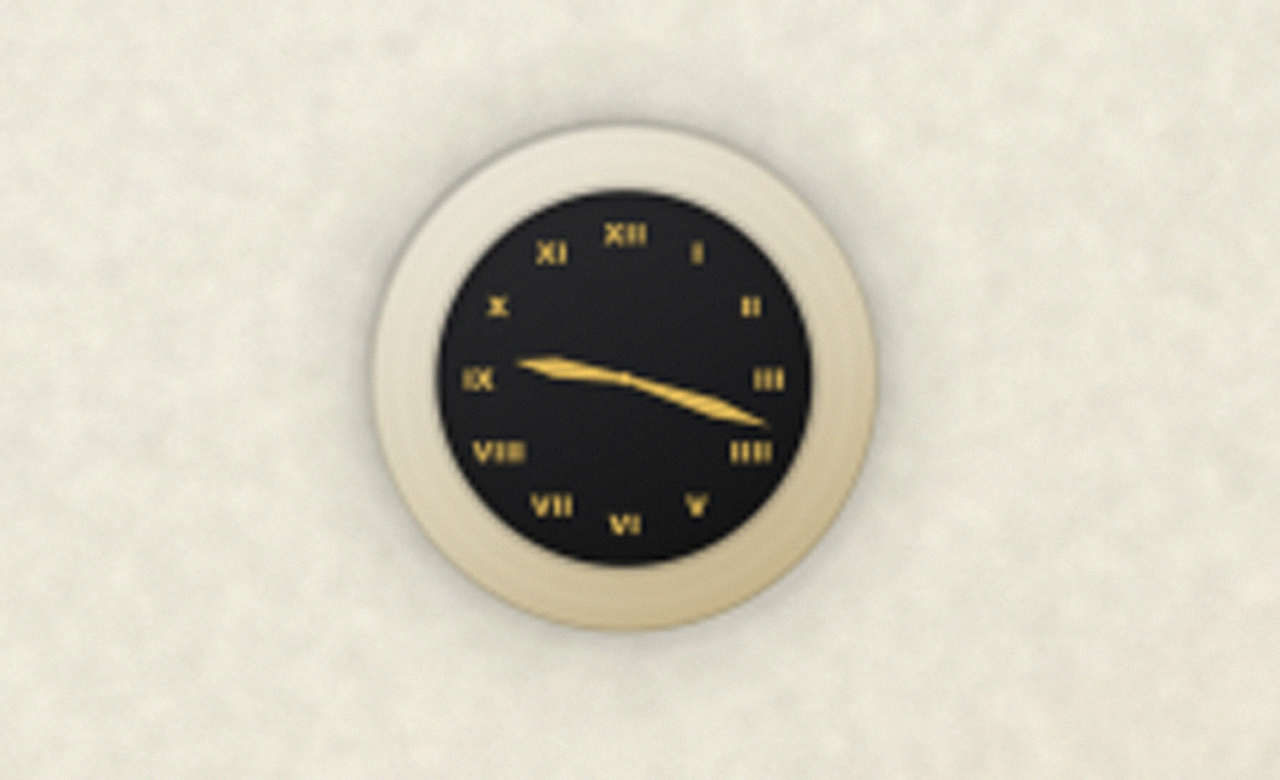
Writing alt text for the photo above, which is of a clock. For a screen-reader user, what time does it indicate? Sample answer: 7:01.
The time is 9:18
